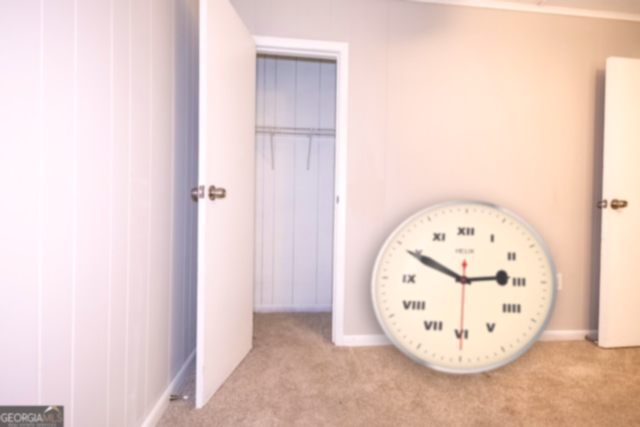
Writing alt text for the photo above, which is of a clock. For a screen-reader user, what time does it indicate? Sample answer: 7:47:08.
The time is 2:49:30
